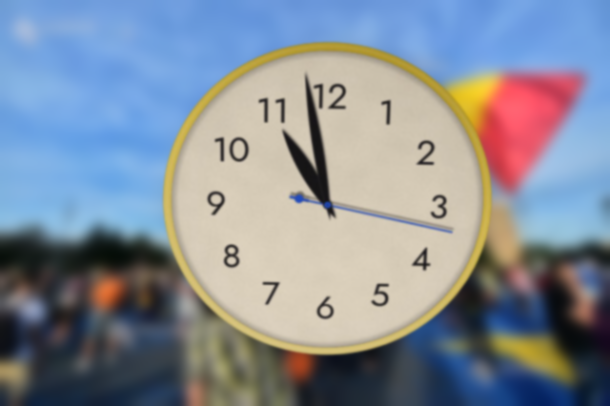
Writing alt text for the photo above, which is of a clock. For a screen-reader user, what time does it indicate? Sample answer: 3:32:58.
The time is 10:58:17
